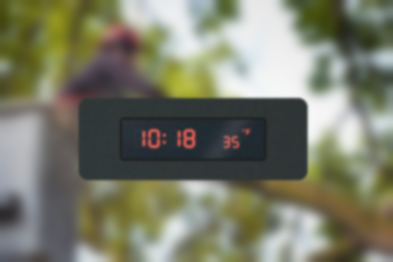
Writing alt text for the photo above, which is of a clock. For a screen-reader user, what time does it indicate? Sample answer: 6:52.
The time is 10:18
